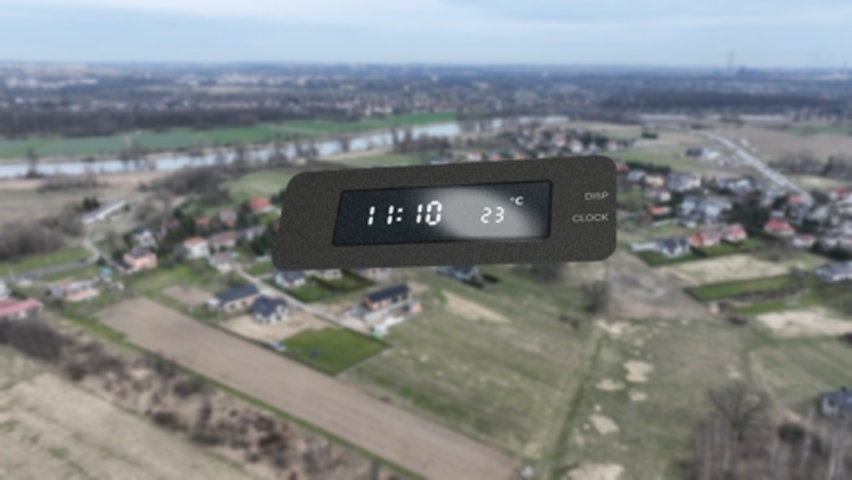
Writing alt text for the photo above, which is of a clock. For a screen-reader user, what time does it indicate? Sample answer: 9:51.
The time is 11:10
